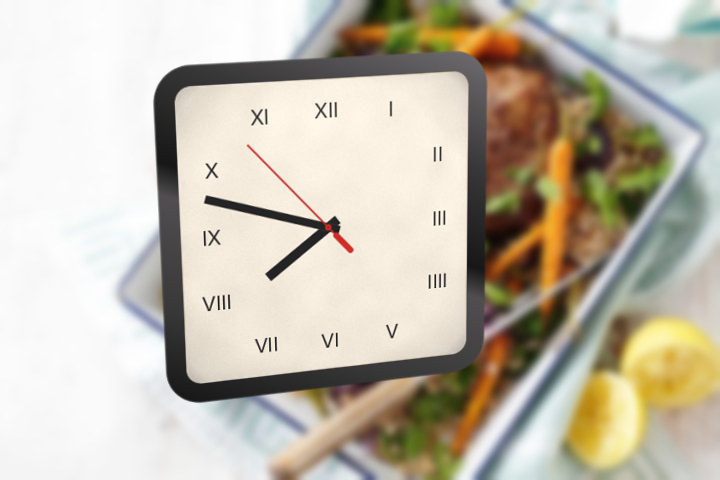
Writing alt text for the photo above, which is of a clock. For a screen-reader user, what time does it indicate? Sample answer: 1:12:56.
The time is 7:47:53
